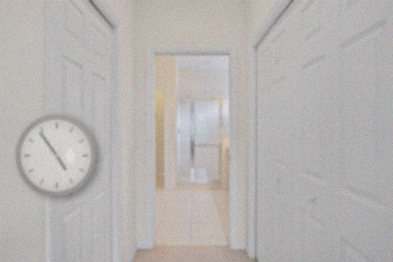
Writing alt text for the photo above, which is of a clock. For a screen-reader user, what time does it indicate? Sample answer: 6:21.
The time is 4:54
